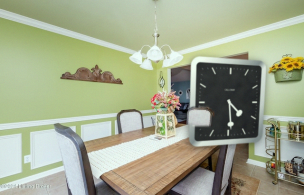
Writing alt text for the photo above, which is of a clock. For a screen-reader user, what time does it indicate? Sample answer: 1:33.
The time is 4:29
